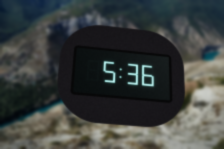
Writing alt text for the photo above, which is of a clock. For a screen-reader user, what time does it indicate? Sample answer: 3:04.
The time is 5:36
